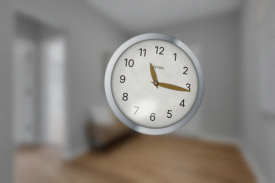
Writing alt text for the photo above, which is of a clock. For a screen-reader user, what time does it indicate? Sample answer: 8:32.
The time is 11:16
